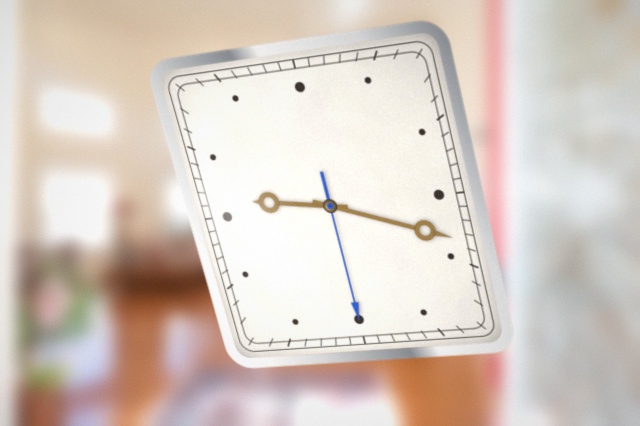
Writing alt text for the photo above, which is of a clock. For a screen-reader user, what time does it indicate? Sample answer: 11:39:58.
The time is 9:18:30
